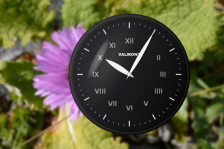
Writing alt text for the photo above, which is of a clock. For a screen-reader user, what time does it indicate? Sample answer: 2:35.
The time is 10:05
